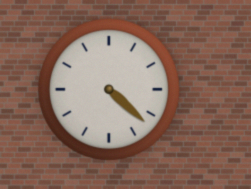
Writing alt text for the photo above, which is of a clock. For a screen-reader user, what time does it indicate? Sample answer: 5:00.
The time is 4:22
